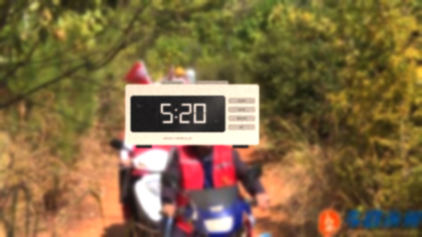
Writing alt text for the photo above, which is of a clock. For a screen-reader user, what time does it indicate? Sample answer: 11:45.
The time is 5:20
